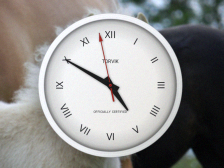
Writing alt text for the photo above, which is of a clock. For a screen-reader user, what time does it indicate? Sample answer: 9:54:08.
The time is 4:49:58
